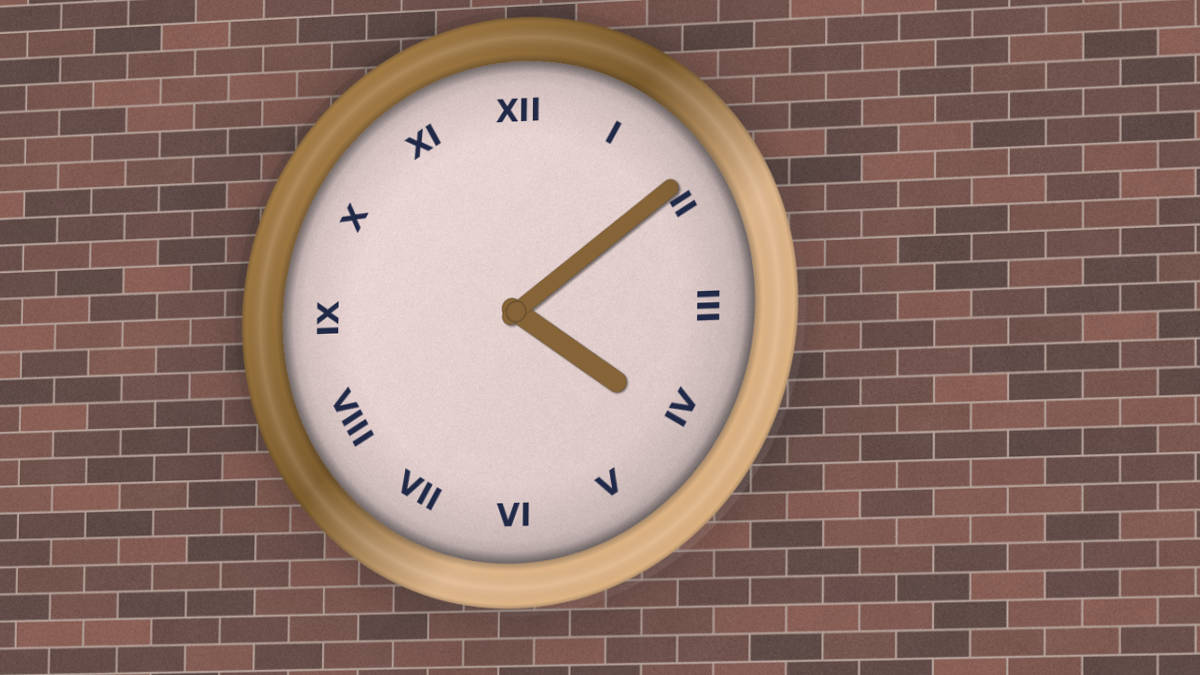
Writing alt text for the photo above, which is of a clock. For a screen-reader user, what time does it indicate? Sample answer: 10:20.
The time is 4:09
